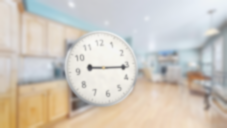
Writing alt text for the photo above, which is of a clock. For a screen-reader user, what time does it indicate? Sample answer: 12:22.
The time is 9:16
